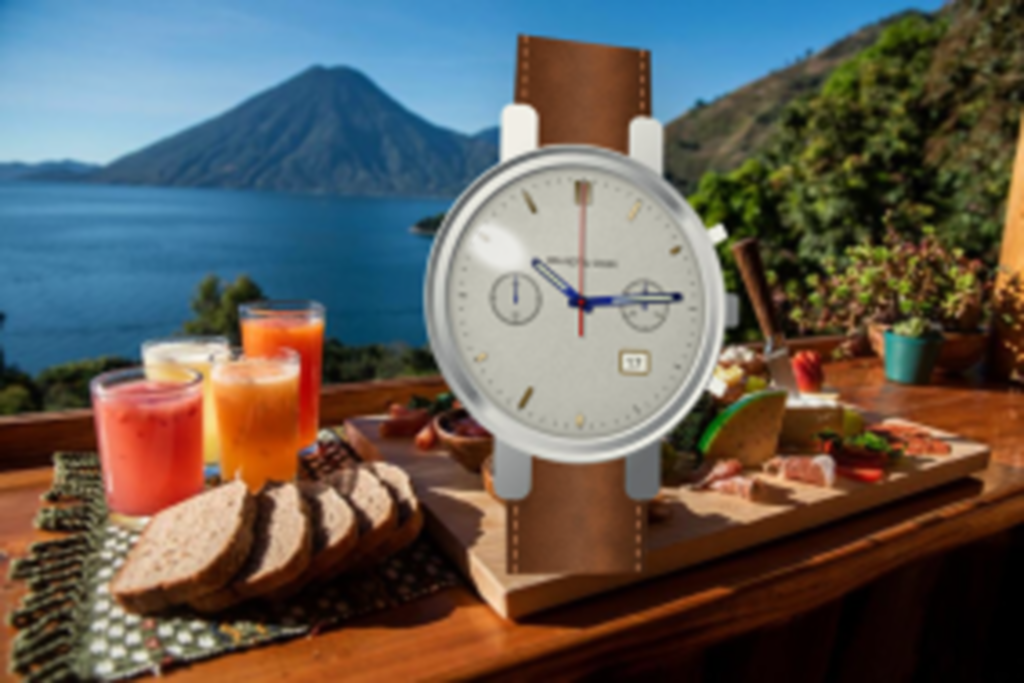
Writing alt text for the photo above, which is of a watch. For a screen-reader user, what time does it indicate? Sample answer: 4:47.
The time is 10:14
